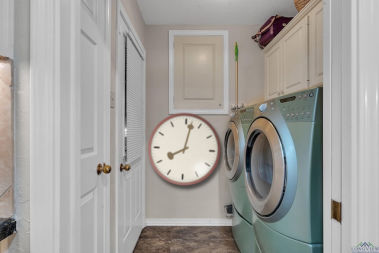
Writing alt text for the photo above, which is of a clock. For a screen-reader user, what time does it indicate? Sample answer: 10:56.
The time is 8:02
